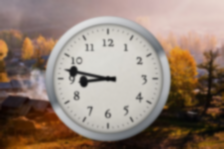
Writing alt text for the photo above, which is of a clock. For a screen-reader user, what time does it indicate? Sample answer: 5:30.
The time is 8:47
